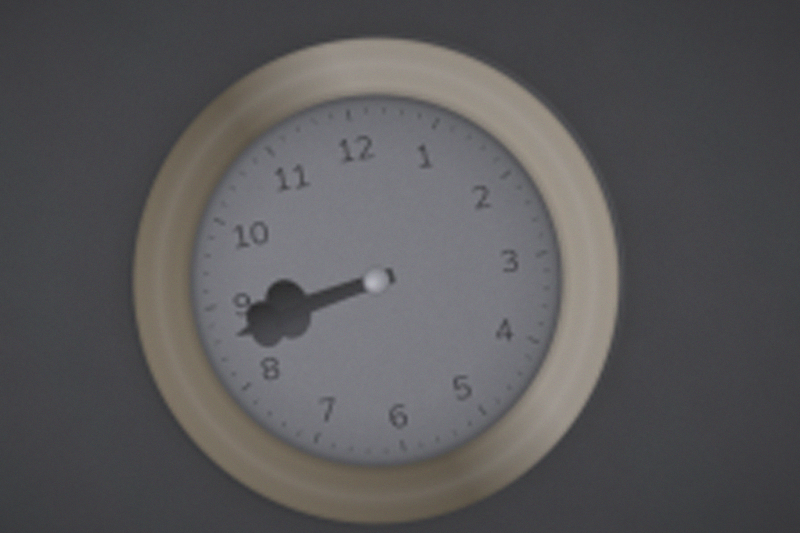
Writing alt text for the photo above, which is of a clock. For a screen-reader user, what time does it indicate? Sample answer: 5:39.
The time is 8:43
